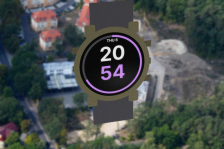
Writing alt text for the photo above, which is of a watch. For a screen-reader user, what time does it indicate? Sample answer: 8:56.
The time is 20:54
